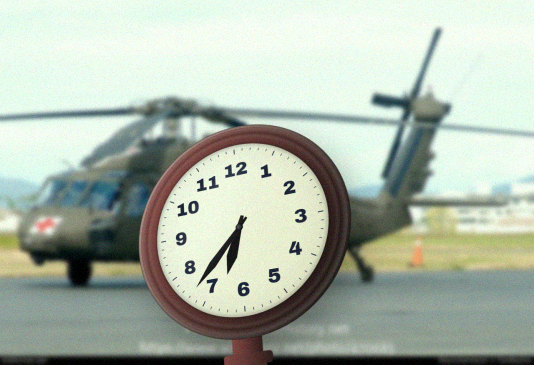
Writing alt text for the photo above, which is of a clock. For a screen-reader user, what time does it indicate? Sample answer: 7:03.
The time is 6:37
